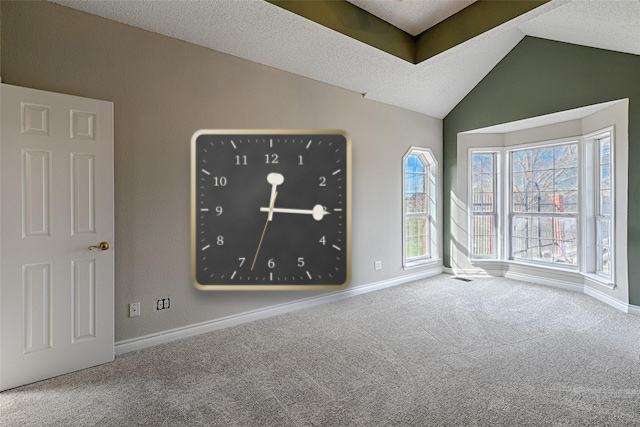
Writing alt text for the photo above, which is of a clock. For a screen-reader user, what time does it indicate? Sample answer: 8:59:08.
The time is 12:15:33
